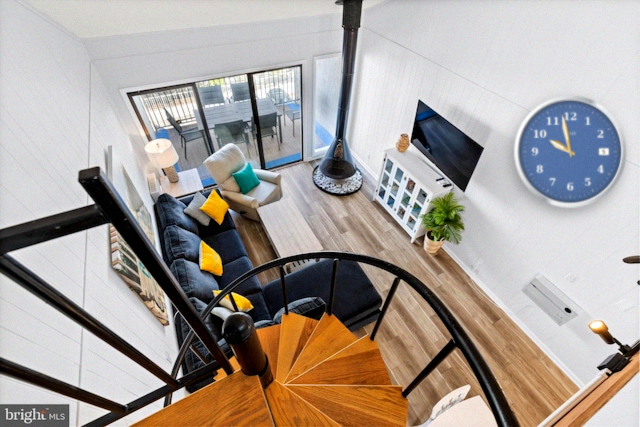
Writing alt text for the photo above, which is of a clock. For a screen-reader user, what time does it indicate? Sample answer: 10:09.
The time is 9:58
